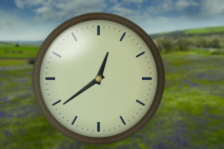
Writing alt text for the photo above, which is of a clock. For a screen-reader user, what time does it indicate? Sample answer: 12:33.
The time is 12:39
